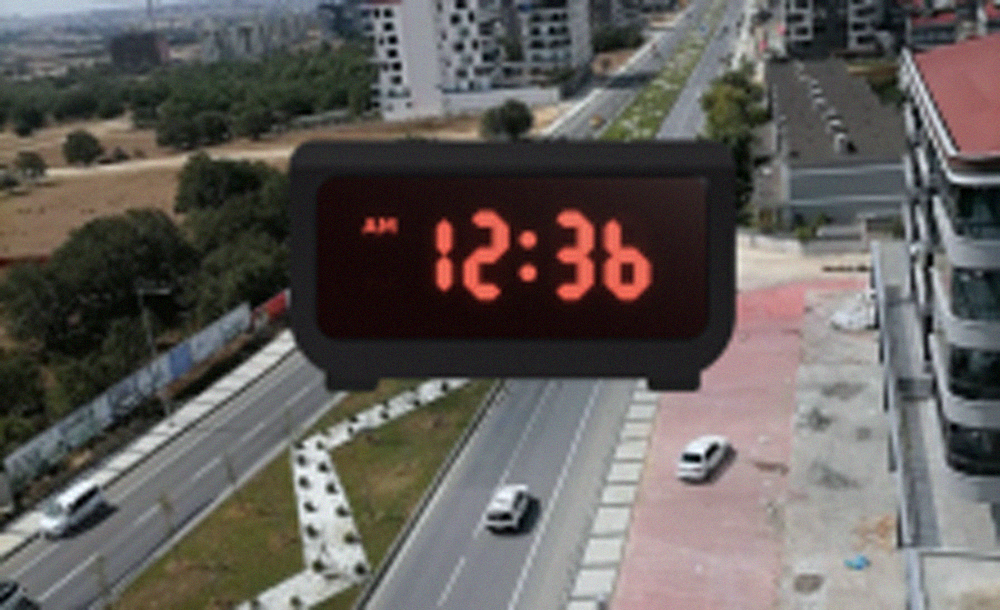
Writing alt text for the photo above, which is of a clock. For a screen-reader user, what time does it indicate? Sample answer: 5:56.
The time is 12:36
